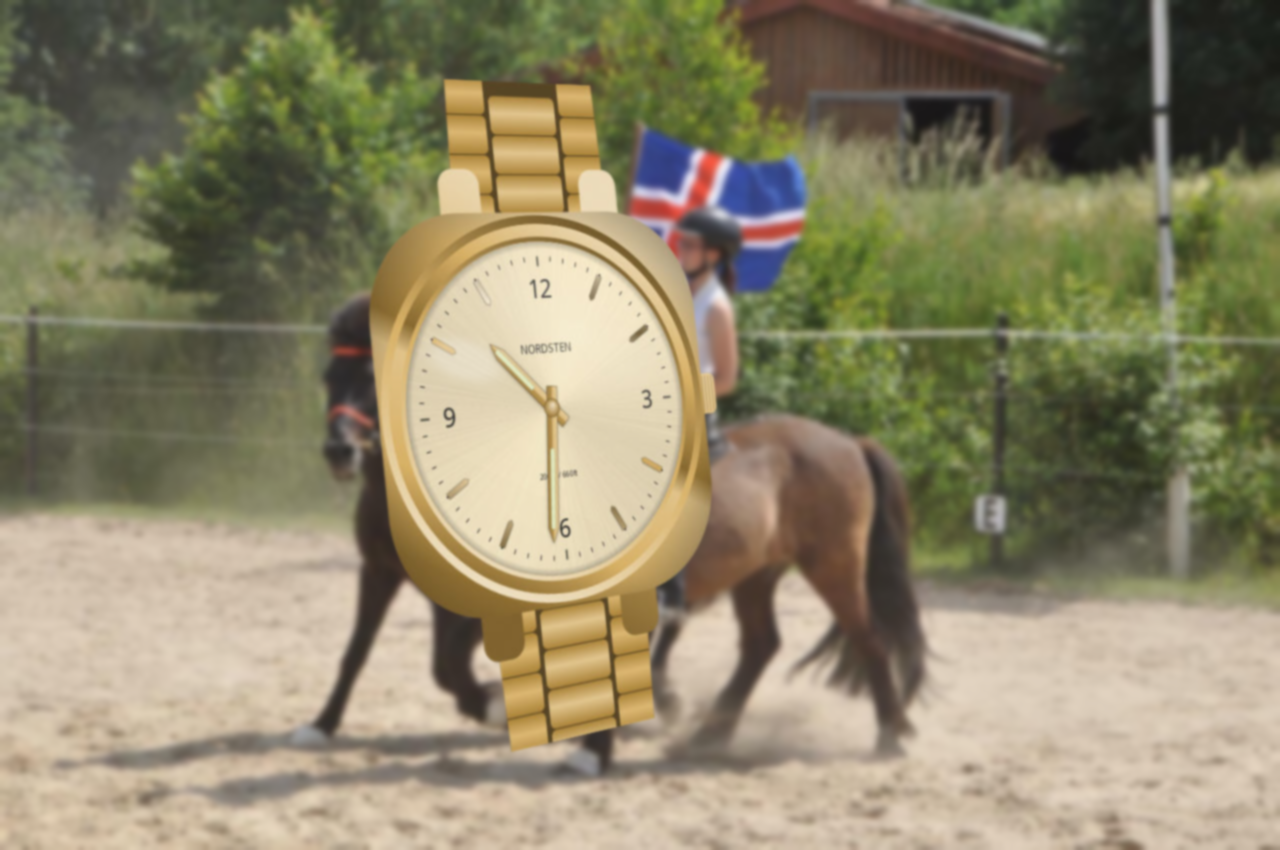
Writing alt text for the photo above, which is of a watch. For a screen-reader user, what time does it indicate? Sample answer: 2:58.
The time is 10:31
